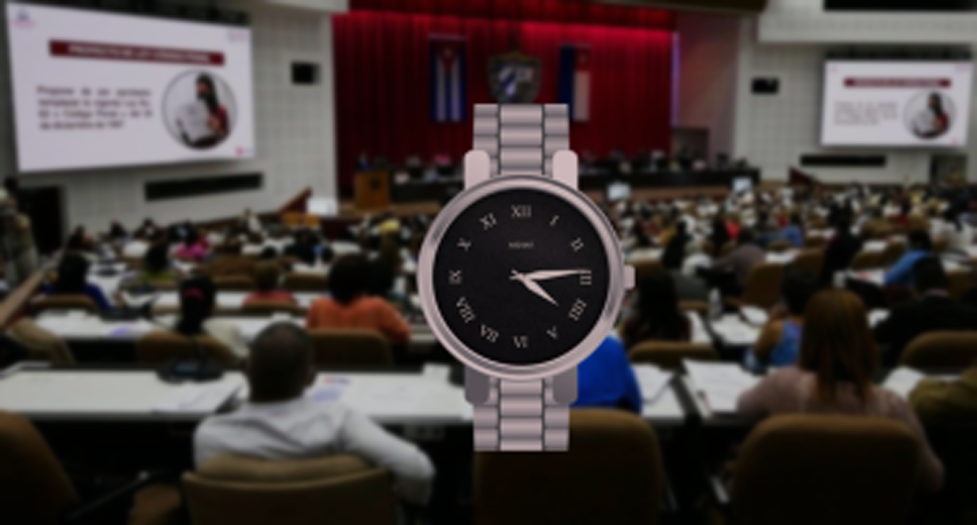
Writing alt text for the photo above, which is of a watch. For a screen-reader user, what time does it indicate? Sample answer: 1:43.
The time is 4:14
